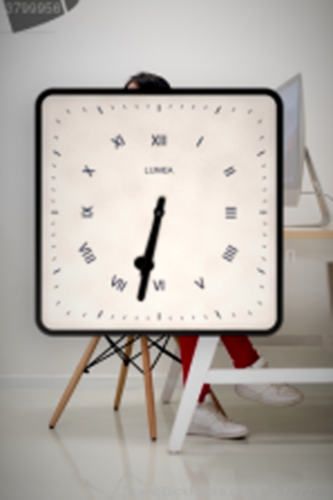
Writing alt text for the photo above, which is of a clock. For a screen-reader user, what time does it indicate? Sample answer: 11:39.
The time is 6:32
